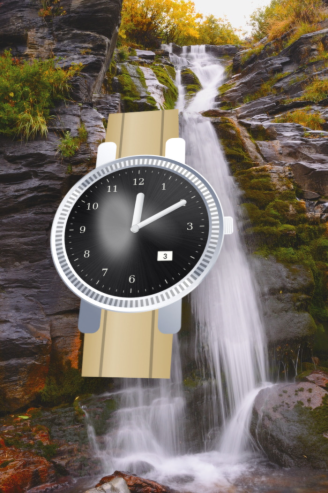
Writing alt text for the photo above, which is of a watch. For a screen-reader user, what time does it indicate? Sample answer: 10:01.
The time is 12:10
